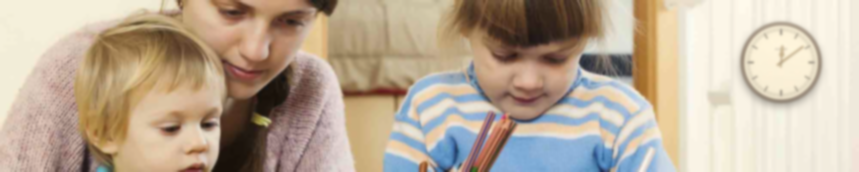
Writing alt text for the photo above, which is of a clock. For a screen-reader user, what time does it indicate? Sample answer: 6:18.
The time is 12:09
